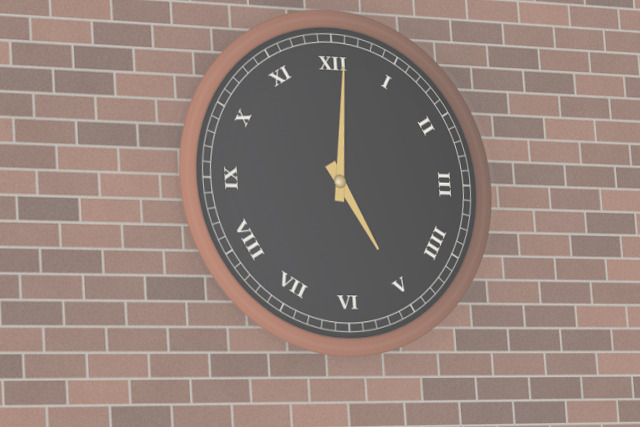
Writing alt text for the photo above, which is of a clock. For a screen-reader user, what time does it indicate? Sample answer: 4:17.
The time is 5:01
